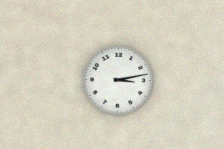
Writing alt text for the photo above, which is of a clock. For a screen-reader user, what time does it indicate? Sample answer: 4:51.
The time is 3:13
